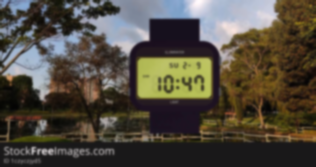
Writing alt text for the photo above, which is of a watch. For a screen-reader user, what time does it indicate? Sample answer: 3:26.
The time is 10:47
